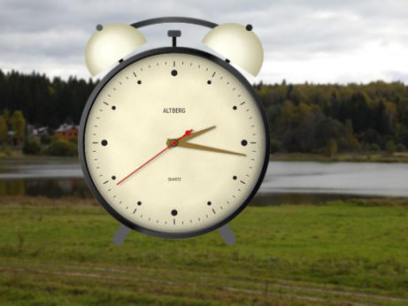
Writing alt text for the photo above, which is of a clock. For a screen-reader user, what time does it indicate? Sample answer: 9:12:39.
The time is 2:16:39
